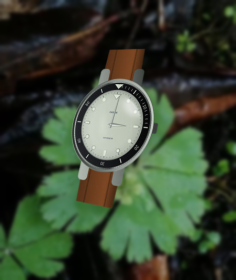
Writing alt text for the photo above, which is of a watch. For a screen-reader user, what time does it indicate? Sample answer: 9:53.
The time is 3:01
